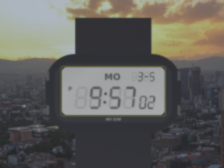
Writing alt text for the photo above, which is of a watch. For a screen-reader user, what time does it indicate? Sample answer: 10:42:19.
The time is 9:57:02
